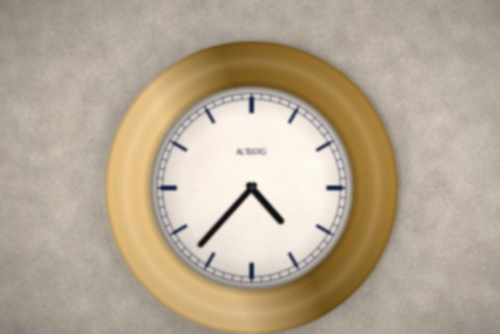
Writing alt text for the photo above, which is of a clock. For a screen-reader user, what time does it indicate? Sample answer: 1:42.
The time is 4:37
